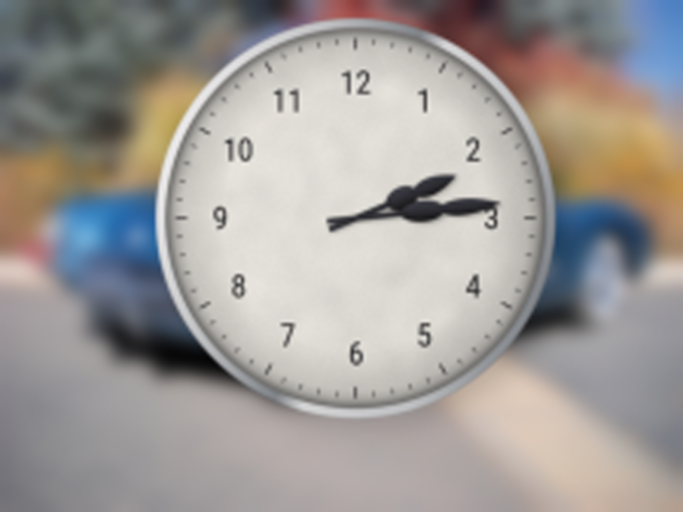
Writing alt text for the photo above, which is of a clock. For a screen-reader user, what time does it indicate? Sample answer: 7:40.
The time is 2:14
